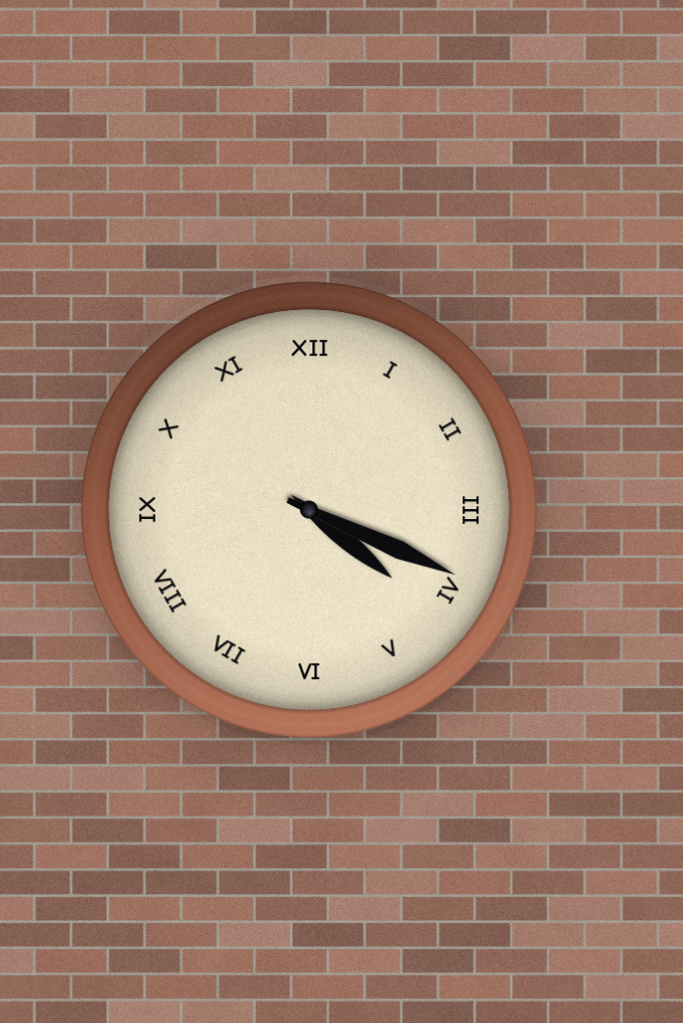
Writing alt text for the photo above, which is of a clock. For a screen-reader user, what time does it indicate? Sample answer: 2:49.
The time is 4:19
